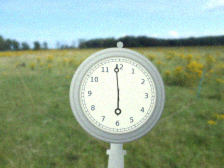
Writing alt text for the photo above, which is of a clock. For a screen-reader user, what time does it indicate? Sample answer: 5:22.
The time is 5:59
